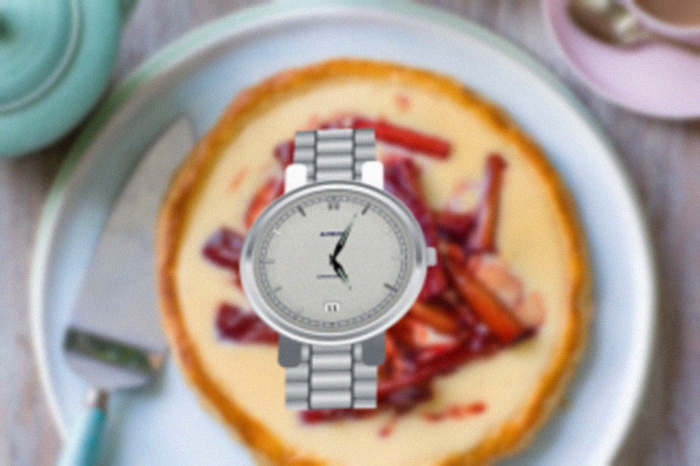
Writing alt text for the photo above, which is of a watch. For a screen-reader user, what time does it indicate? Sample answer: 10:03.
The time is 5:04
